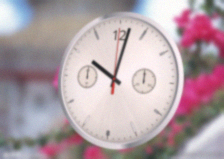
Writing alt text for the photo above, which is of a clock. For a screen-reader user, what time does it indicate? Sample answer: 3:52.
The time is 10:02
